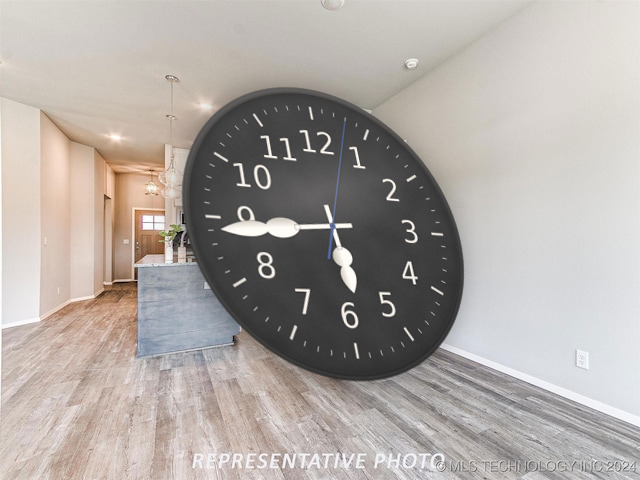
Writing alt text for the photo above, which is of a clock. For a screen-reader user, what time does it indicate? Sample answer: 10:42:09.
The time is 5:44:03
